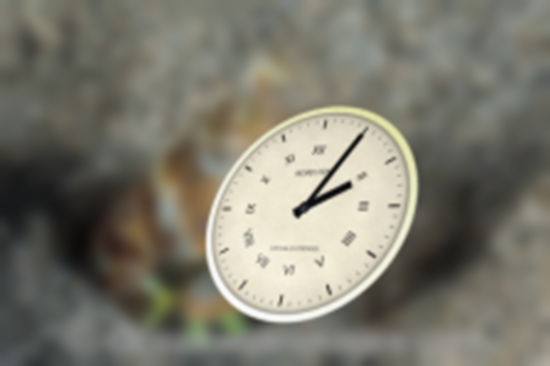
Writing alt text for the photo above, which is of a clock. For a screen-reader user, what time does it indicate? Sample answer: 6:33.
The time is 2:05
